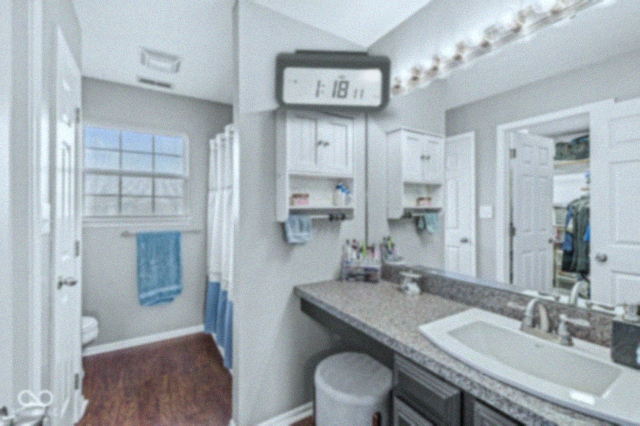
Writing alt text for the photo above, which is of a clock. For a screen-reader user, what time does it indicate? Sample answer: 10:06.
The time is 1:18
